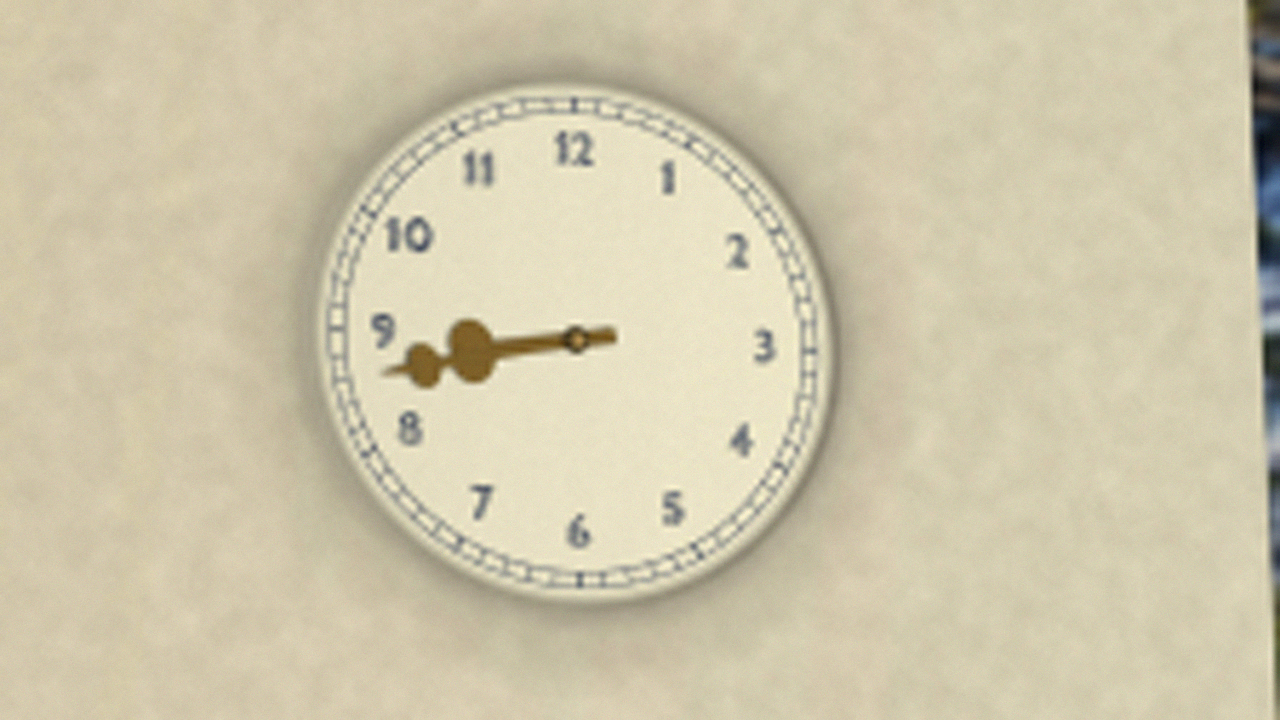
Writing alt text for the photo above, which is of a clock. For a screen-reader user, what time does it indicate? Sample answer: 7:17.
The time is 8:43
